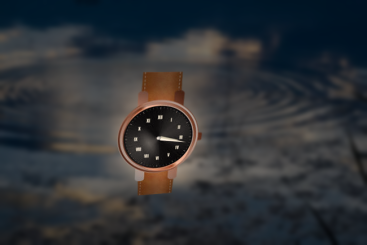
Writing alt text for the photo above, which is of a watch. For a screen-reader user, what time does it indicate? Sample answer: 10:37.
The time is 3:17
